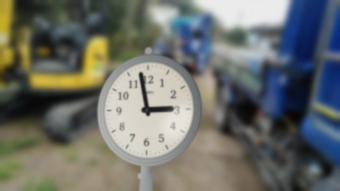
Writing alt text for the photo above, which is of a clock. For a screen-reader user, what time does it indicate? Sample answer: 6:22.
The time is 2:58
